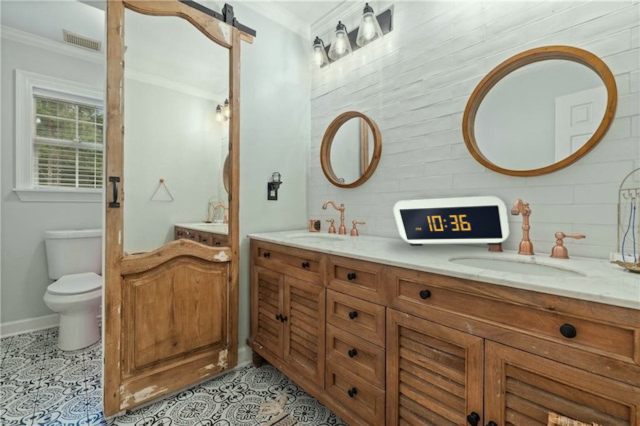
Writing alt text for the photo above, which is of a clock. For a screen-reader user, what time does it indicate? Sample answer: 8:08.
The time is 10:36
